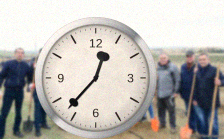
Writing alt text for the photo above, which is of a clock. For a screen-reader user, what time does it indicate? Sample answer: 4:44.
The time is 12:37
